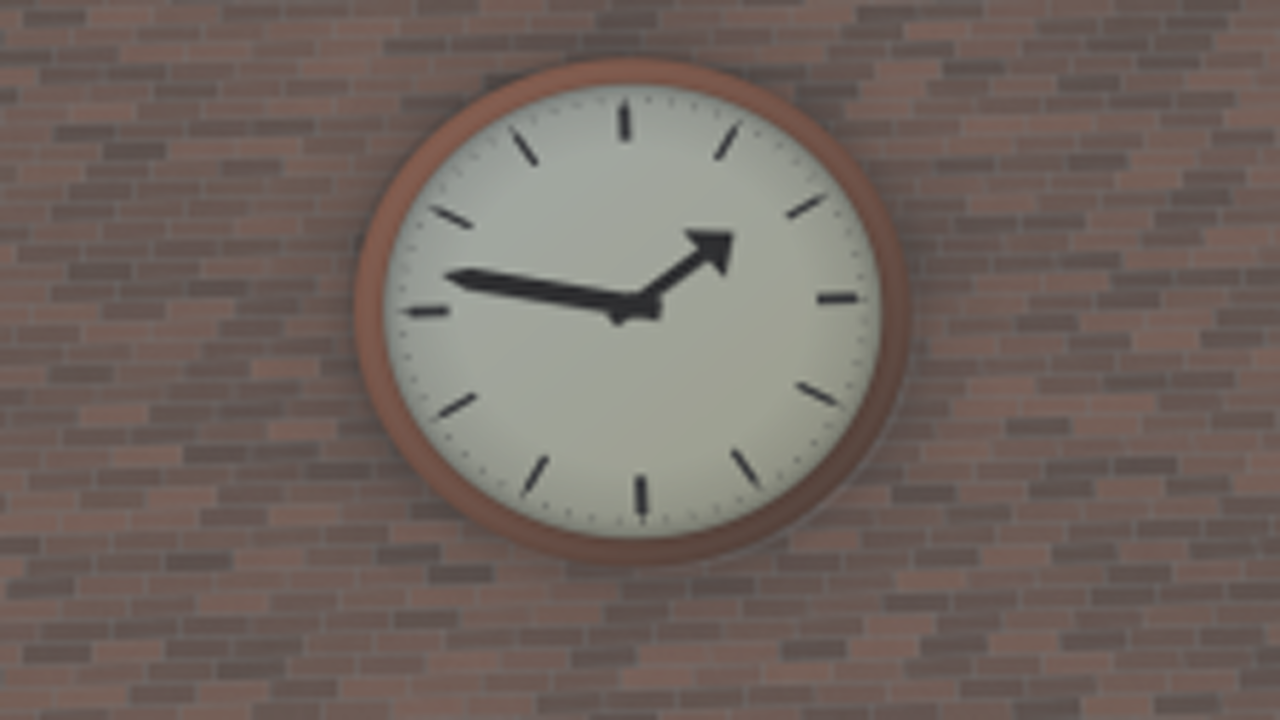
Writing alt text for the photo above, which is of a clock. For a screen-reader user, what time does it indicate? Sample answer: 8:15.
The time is 1:47
